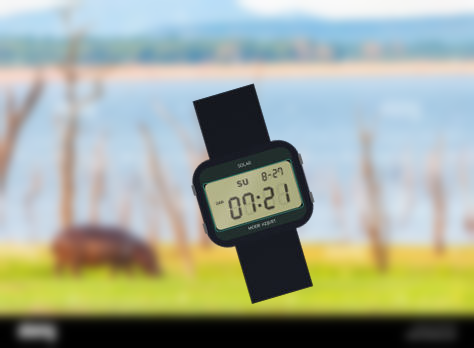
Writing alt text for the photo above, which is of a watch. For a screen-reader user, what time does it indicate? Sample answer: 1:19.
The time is 7:21
